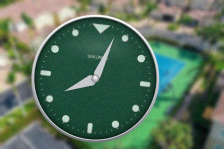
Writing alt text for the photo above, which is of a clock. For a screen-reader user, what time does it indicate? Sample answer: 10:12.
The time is 8:03
